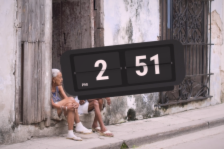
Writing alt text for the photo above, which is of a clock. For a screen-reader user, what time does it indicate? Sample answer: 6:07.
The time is 2:51
